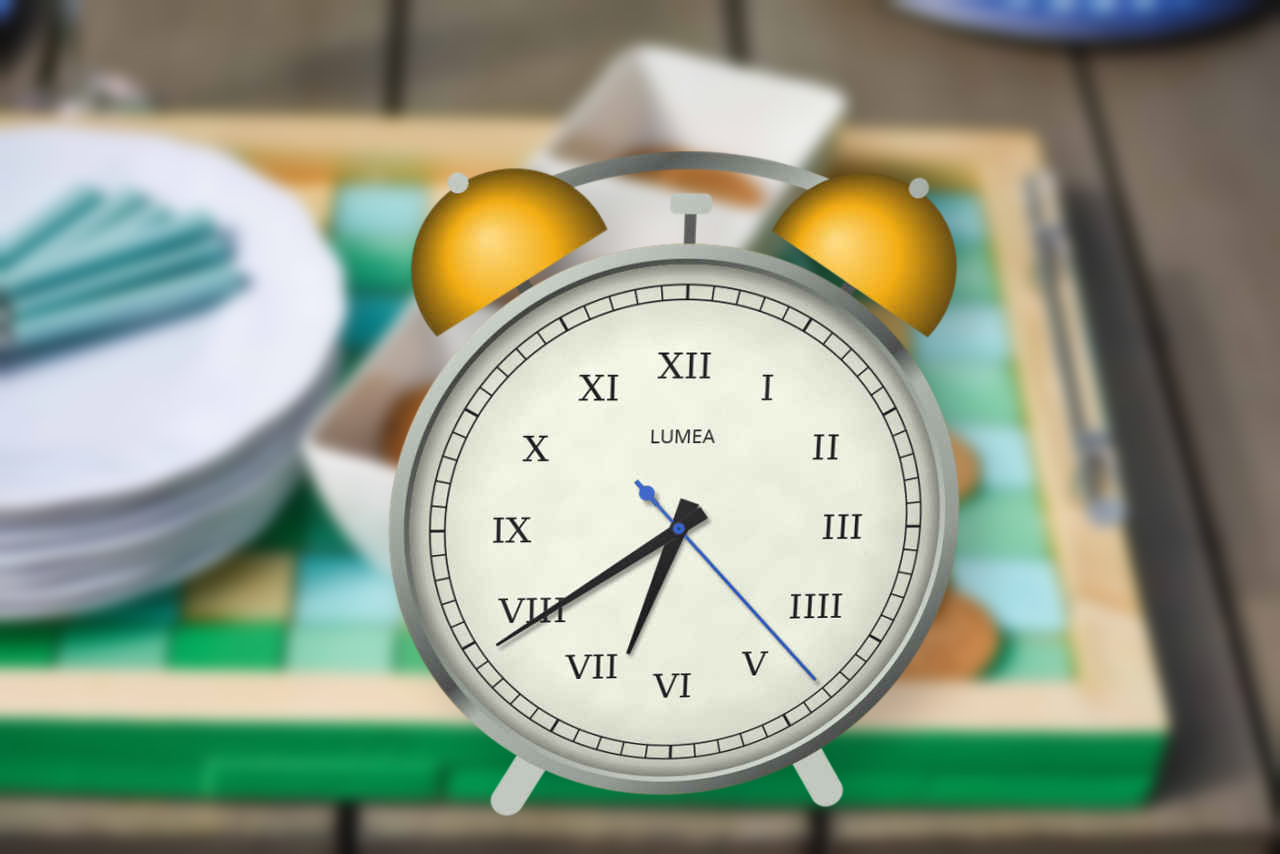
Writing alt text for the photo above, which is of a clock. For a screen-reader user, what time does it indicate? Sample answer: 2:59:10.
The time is 6:39:23
